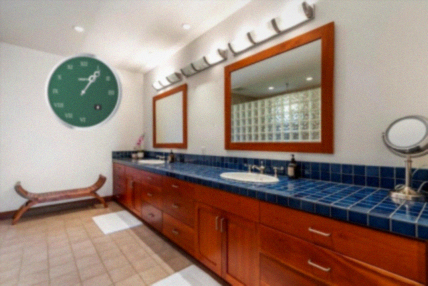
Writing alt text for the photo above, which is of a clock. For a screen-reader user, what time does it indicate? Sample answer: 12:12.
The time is 1:06
